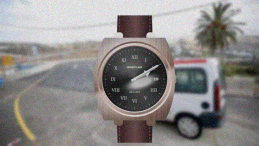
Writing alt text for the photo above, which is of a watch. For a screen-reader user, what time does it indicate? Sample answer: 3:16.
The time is 2:10
